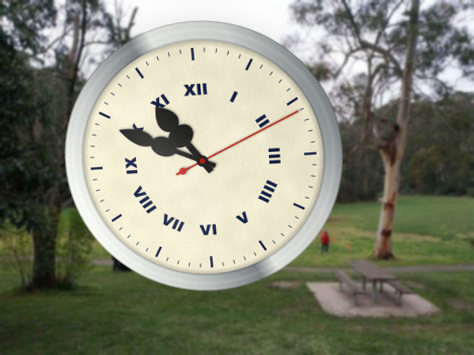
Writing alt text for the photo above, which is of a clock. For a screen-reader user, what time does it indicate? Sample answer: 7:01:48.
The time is 10:49:11
